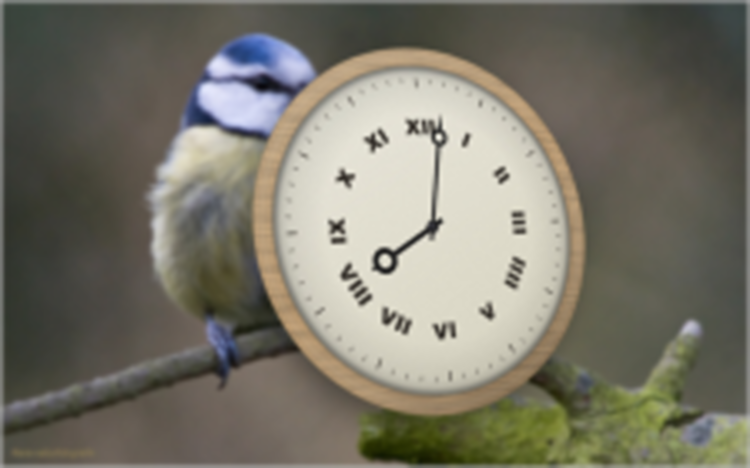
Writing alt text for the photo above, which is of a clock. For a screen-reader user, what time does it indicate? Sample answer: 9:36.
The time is 8:02
